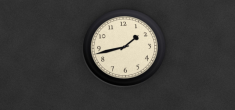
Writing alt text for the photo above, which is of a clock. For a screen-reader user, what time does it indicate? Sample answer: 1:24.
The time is 1:43
